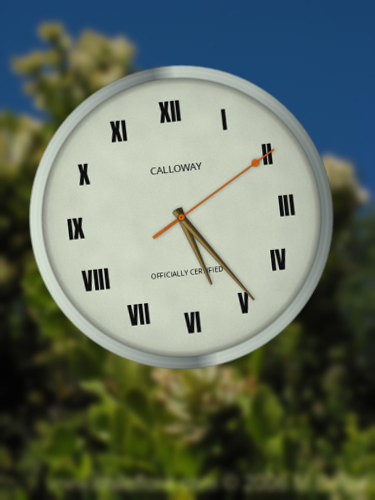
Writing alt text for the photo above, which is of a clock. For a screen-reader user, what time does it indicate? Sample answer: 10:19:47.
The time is 5:24:10
